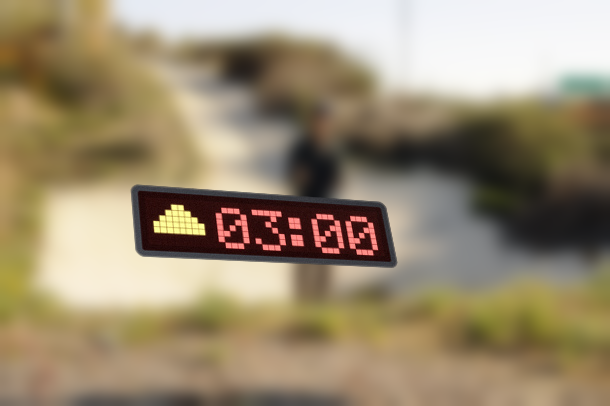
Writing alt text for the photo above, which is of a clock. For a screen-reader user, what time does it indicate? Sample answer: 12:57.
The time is 3:00
